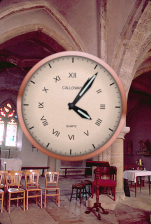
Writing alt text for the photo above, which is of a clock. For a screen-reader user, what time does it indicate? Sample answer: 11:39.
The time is 4:06
